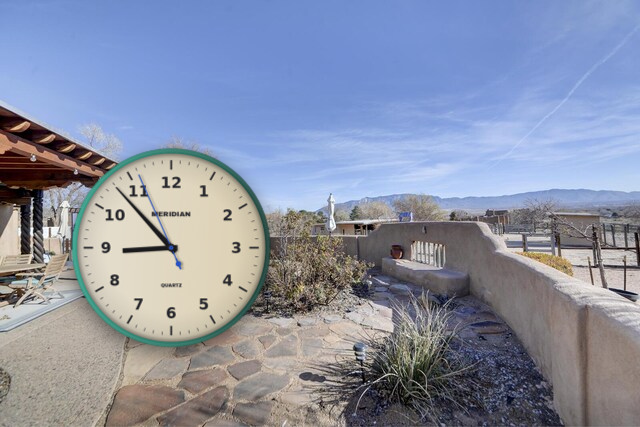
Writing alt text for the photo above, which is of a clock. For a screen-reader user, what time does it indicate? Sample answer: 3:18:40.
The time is 8:52:56
